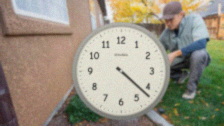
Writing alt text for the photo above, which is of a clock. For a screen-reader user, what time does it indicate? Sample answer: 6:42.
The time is 4:22
